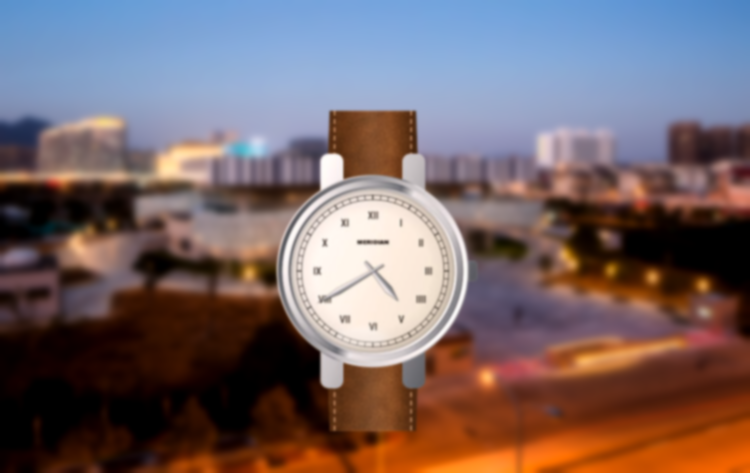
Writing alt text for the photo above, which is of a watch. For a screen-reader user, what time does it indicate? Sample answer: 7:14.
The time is 4:40
